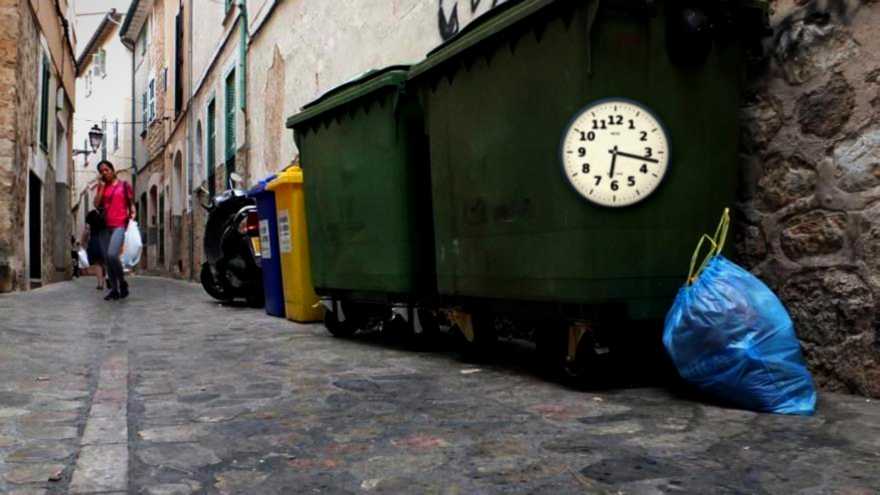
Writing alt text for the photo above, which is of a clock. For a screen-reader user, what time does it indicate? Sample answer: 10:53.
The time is 6:17
